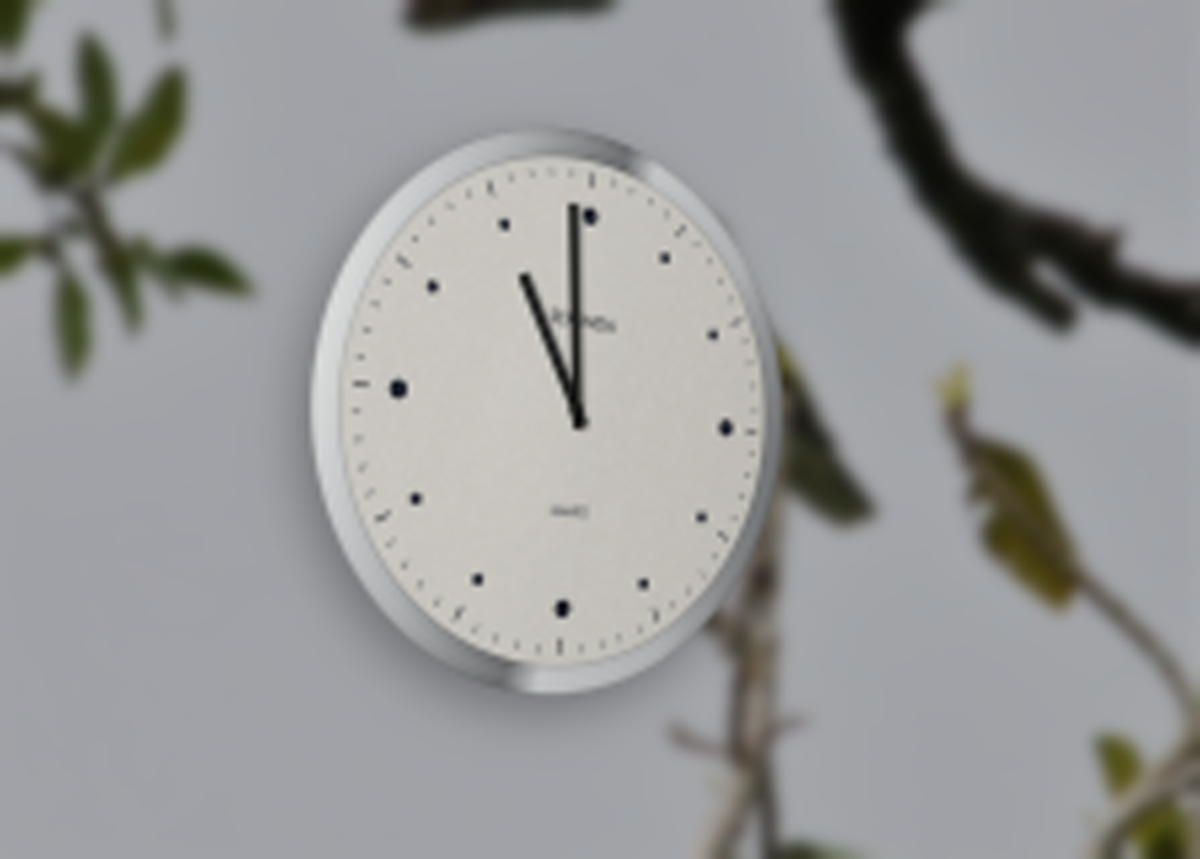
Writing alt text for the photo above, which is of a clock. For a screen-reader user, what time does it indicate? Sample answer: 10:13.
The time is 10:59
